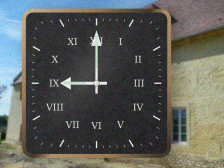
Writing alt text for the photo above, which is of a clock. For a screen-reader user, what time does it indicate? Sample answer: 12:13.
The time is 9:00
